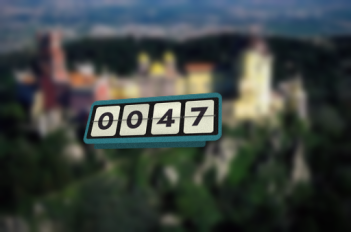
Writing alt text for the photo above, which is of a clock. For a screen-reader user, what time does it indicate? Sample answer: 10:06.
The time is 0:47
